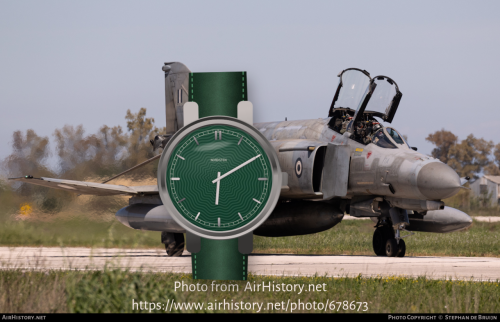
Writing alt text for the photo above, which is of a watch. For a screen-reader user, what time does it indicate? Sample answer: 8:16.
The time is 6:10
